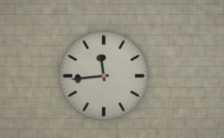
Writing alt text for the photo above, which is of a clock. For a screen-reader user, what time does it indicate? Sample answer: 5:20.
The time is 11:44
